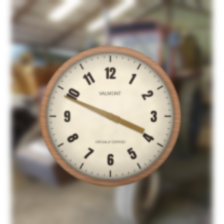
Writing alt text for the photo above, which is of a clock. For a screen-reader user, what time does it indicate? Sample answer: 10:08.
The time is 3:49
